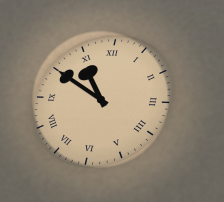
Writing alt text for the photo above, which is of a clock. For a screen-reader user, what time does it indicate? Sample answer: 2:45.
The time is 10:50
